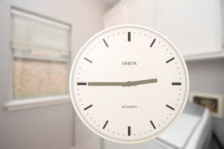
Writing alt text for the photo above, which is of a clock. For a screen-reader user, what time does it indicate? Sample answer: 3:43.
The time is 2:45
